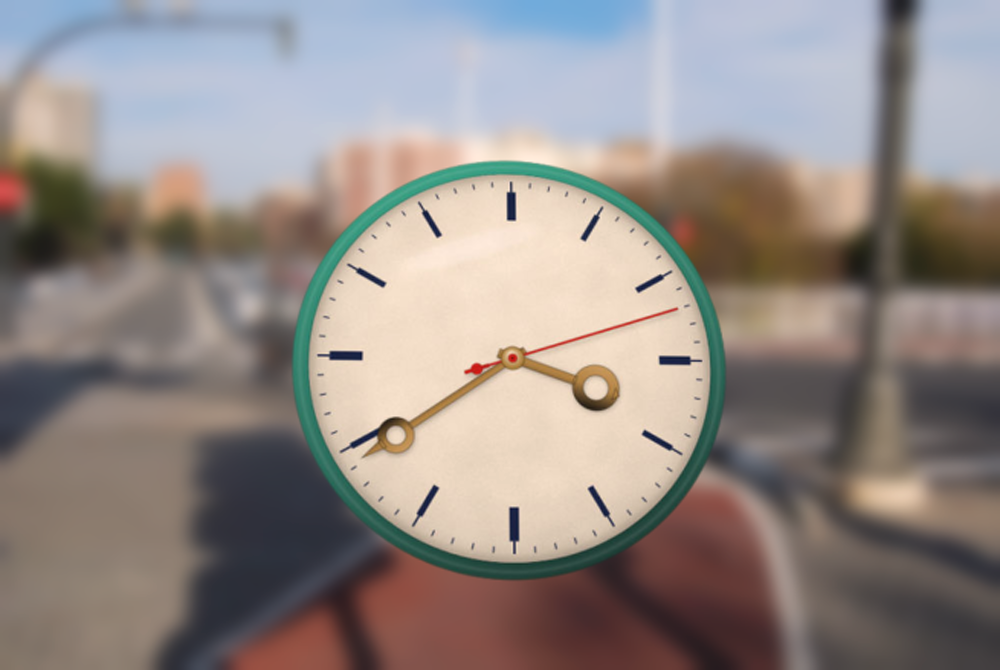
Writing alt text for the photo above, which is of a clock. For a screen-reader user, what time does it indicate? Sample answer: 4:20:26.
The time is 3:39:12
